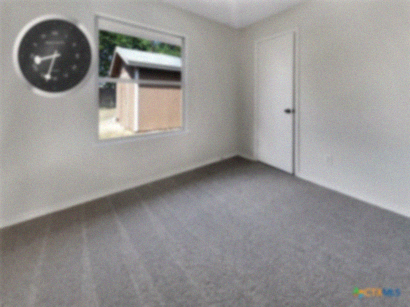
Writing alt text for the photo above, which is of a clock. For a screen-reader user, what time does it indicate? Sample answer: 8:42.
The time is 8:33
